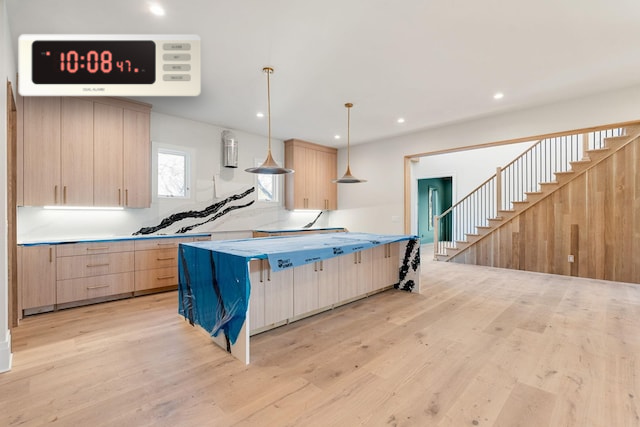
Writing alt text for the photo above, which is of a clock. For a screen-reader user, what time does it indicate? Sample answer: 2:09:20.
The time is 10:08:47
